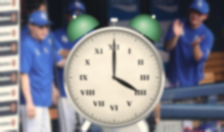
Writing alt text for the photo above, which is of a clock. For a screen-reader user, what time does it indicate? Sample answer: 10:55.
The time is 4:00
